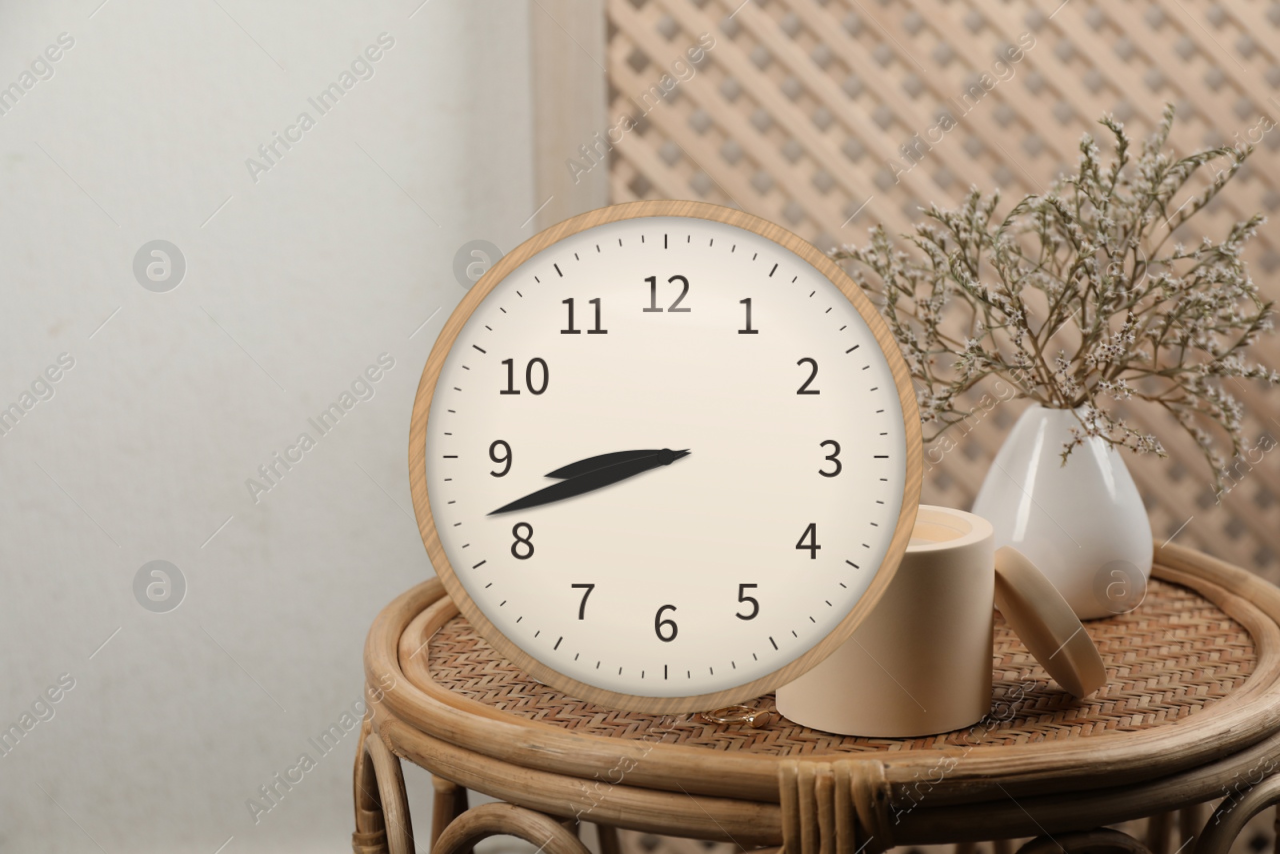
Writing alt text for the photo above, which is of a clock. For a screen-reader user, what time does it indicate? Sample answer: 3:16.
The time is 8:42
